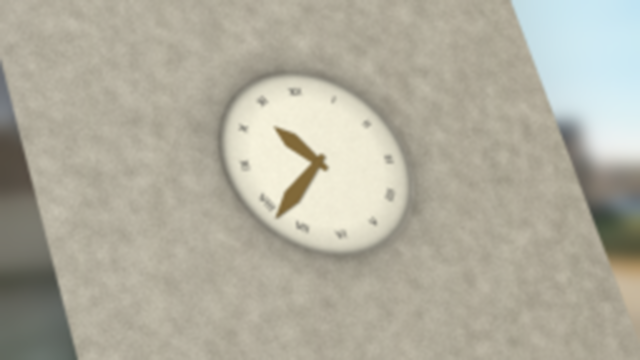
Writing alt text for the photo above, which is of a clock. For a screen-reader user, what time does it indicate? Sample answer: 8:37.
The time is 10:38
